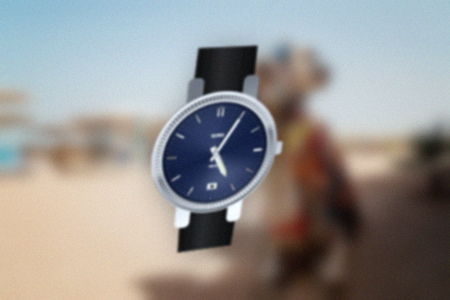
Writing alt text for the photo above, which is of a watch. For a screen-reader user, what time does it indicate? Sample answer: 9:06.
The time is 5:05
